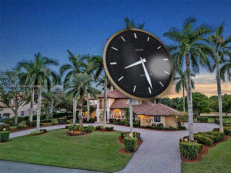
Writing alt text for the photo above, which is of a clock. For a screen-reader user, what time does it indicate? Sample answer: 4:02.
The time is 8:29
